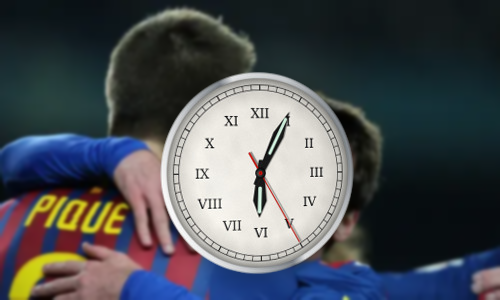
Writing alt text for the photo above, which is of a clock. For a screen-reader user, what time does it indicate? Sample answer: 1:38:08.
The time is 6:04:25
